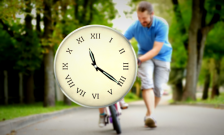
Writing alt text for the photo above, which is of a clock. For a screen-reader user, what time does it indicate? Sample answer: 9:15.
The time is 11:21
